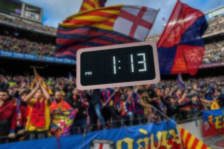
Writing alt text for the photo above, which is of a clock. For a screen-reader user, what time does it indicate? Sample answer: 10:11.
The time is 1:13
